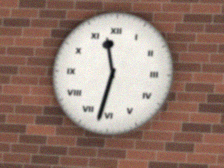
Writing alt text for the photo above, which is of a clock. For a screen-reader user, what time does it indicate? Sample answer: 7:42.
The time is 11:32
